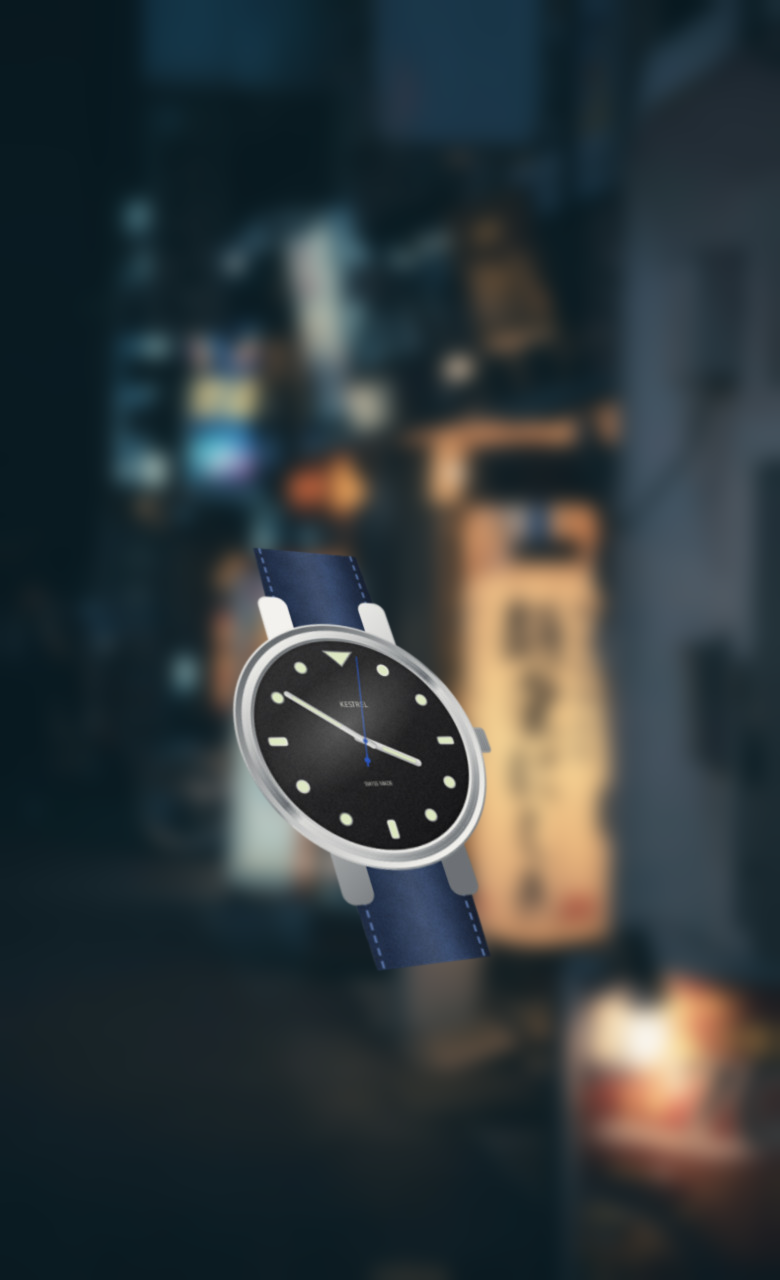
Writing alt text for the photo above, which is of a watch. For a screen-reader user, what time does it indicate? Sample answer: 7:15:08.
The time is 3:51:02
